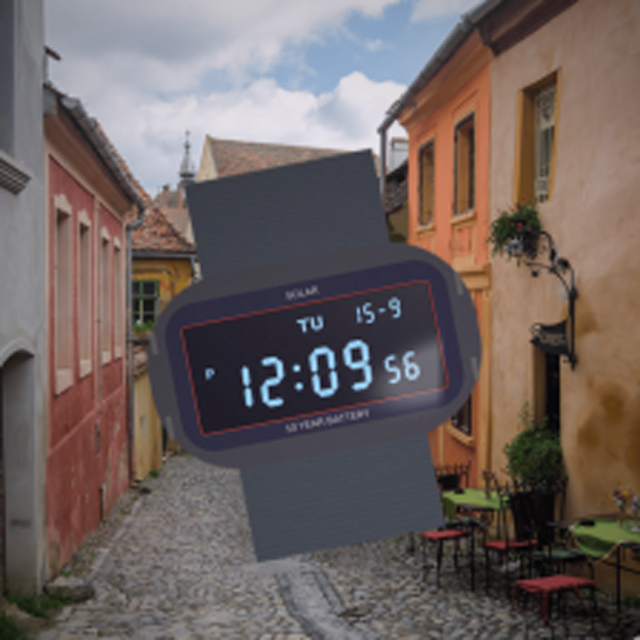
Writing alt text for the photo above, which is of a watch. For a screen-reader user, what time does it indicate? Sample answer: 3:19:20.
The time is 12:09:56
